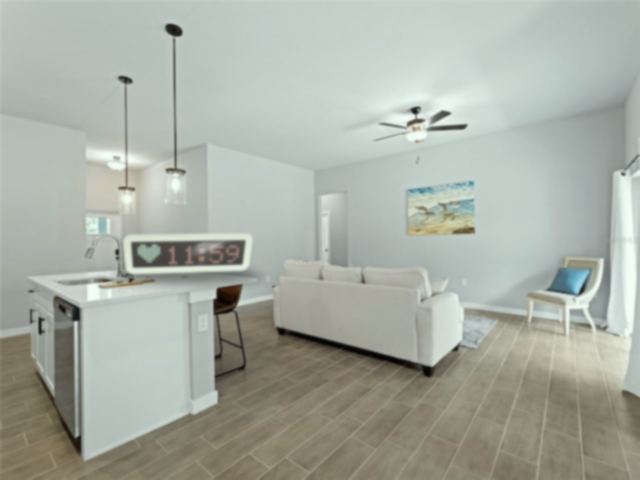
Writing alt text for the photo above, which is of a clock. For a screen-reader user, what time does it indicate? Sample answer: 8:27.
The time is 11:59
